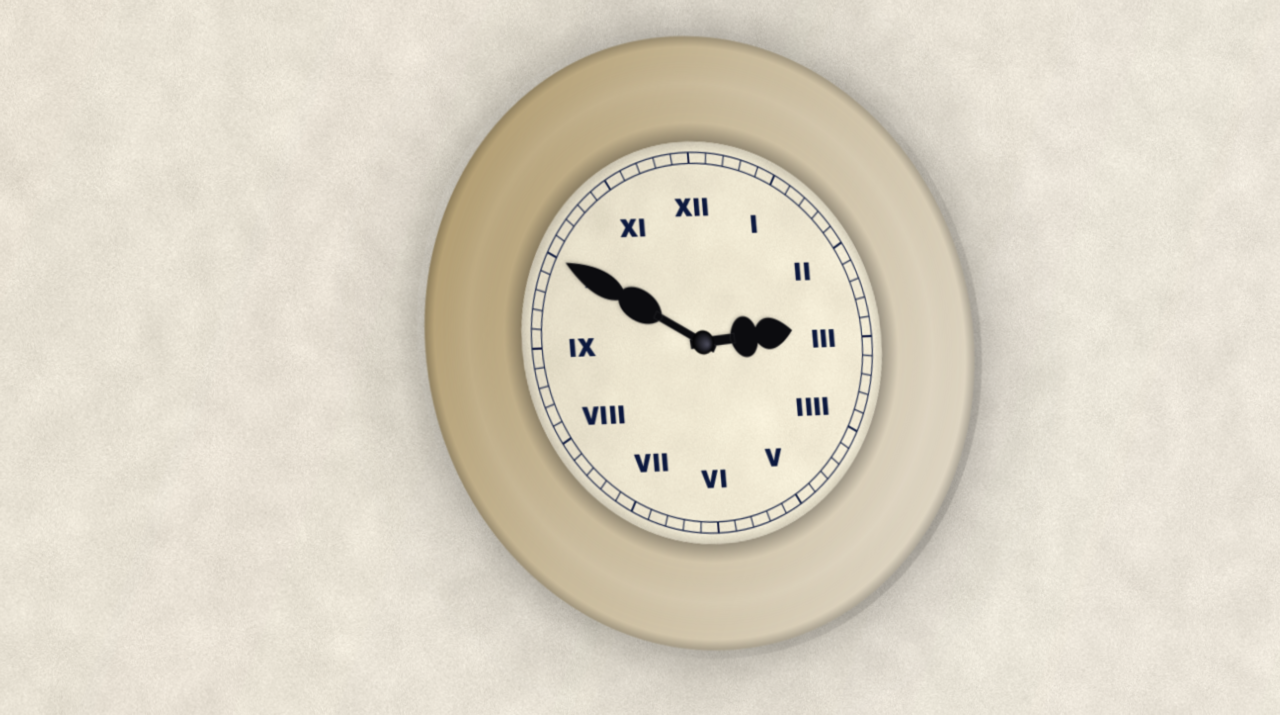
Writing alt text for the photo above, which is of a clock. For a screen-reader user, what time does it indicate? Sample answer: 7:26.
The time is 2:50
